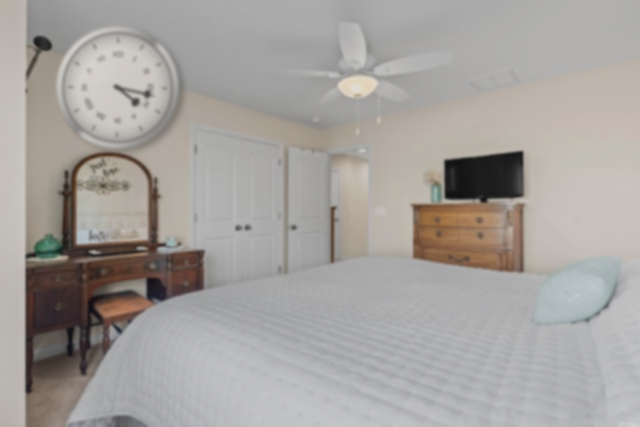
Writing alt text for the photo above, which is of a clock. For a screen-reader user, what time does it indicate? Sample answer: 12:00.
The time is 4:17
